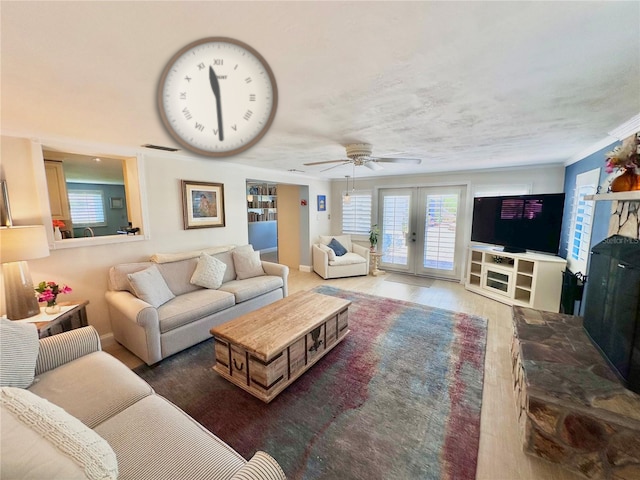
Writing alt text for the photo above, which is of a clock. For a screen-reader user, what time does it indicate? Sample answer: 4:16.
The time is 11:29
